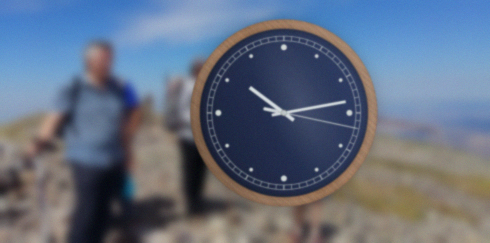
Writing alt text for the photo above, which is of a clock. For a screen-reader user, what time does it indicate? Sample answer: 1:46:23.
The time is 10:13:17
